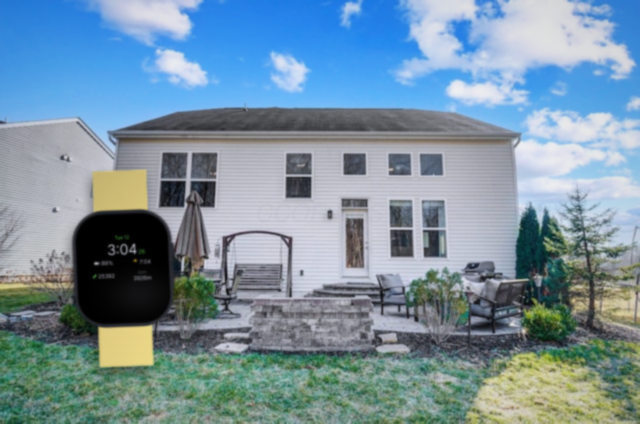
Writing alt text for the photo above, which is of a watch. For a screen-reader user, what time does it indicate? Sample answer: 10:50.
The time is 3:04
